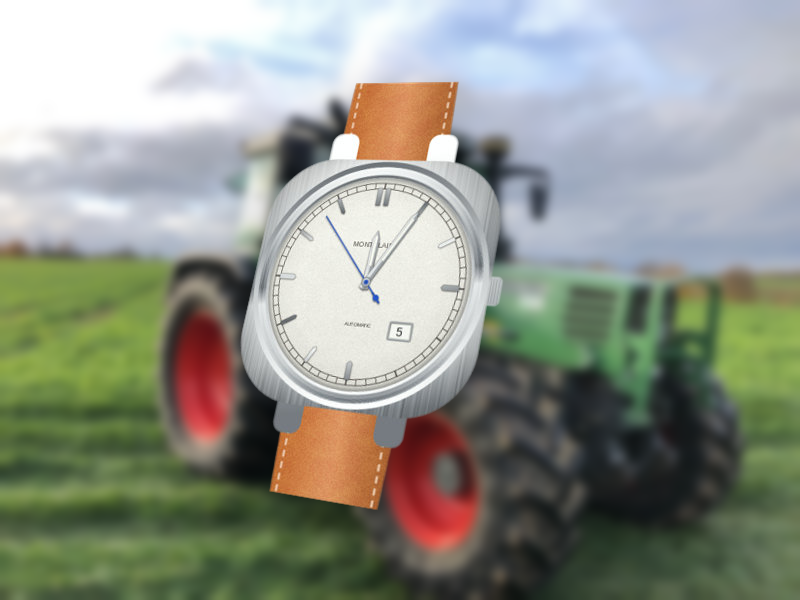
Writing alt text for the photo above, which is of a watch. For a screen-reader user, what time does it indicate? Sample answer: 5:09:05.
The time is 12:04:53
